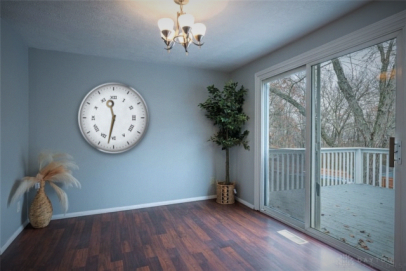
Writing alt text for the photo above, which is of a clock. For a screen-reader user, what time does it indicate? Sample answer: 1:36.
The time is 11:32
